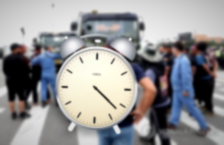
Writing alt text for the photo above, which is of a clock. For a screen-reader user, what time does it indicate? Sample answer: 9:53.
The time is 4:22
